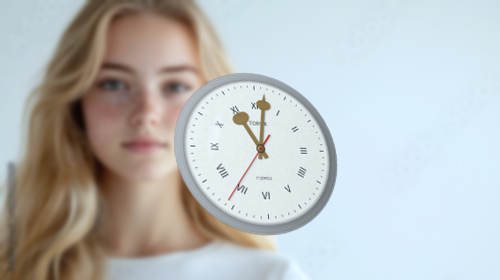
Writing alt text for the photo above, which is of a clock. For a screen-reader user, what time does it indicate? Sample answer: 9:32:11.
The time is 11:01:36
